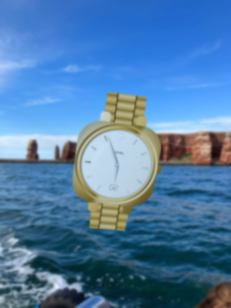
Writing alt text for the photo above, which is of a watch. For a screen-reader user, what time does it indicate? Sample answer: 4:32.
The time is 5:56
